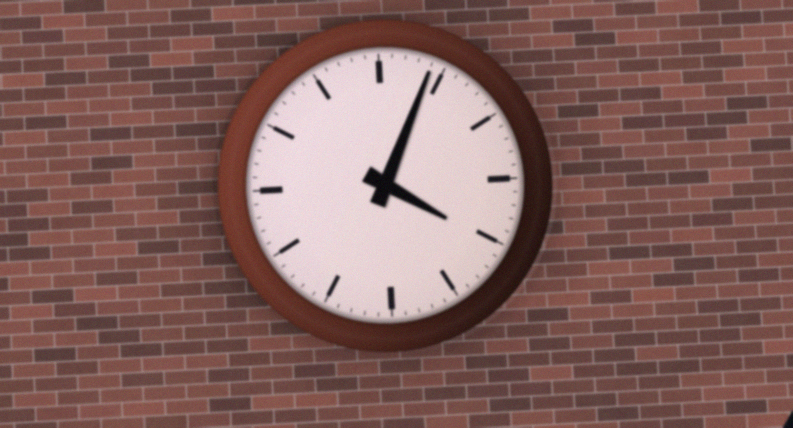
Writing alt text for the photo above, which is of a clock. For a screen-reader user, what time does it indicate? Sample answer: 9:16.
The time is 4:04
